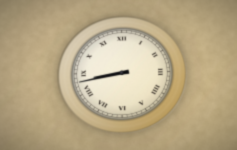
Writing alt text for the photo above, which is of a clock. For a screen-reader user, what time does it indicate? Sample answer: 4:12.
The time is 8:43
